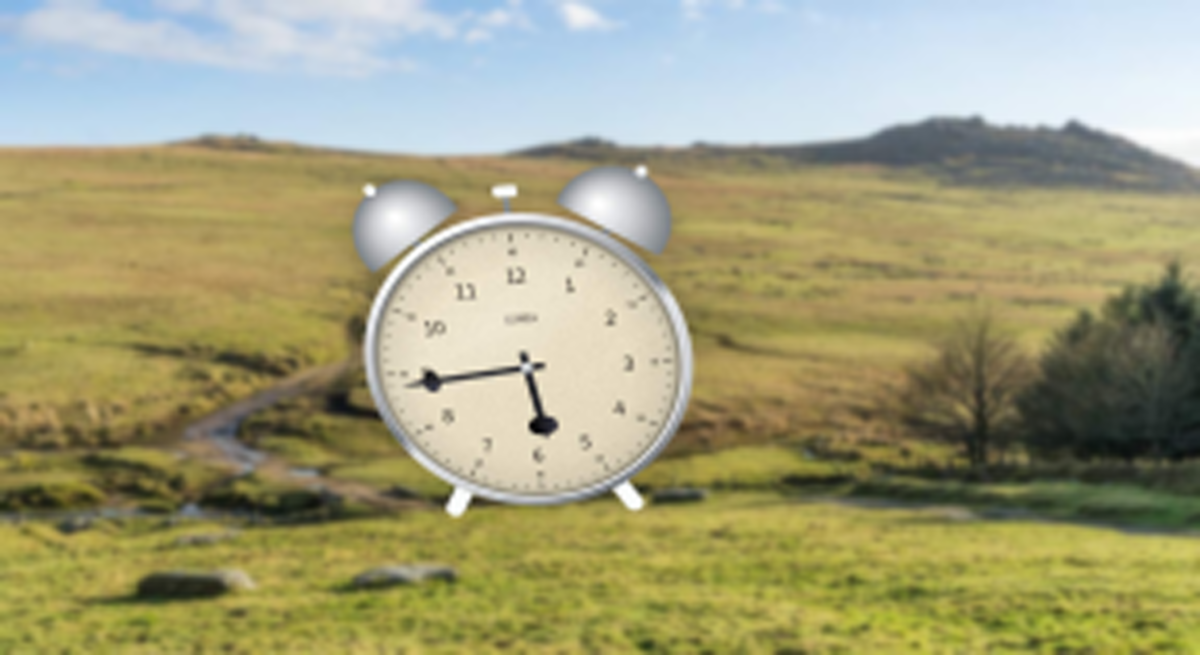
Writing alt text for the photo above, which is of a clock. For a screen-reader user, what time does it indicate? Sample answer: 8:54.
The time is 5:44
